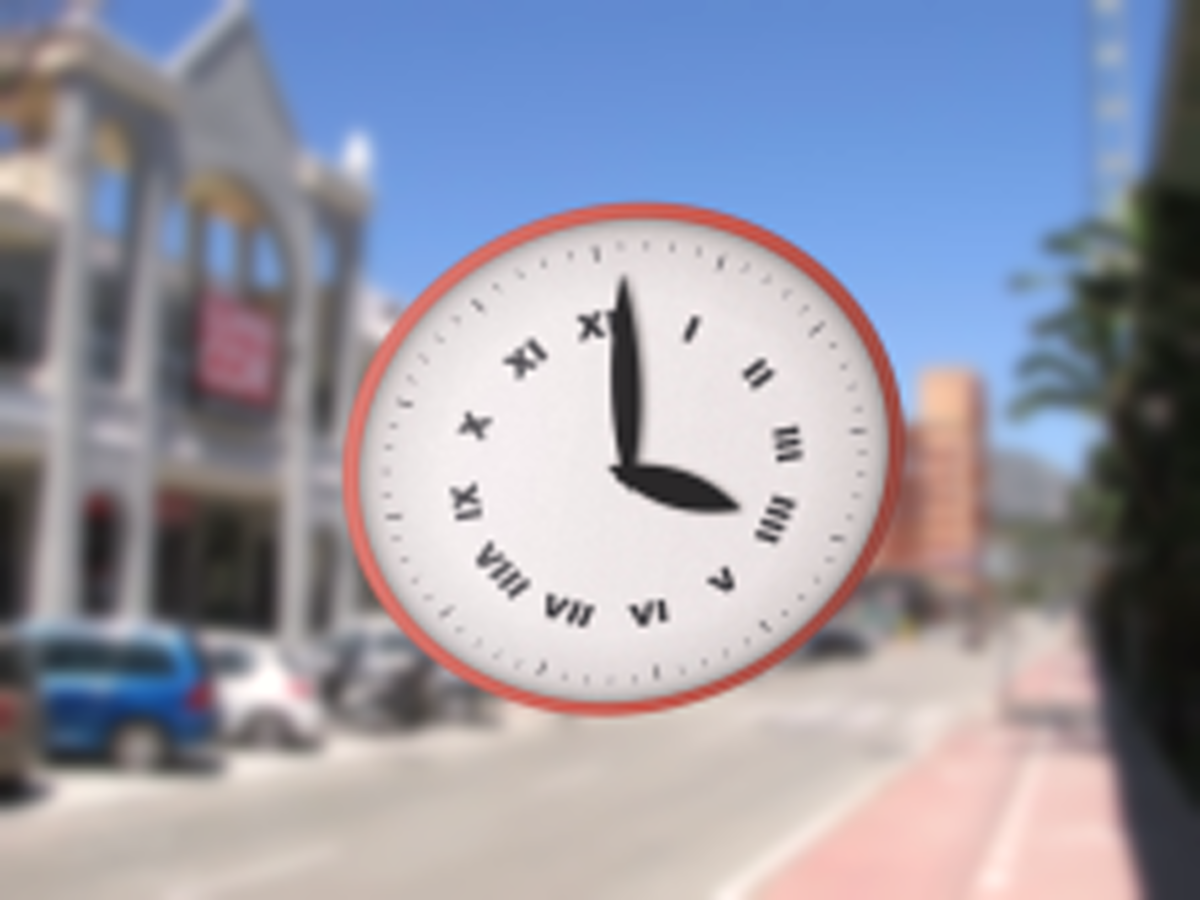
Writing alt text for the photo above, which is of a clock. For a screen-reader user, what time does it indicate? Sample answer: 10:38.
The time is 4:01
